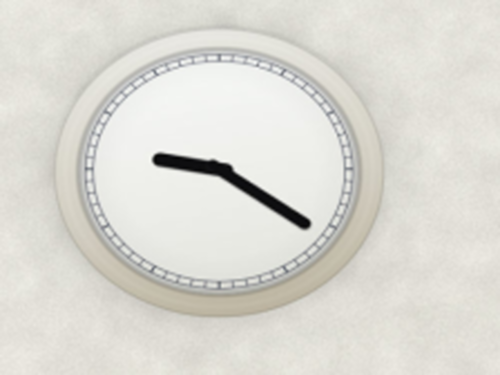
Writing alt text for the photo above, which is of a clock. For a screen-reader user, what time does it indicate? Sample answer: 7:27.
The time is 9:21
